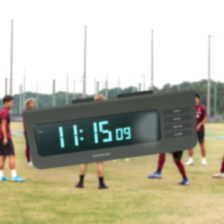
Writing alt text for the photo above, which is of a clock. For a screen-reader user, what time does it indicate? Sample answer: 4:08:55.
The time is 11:15:09
